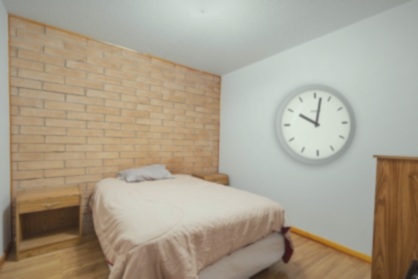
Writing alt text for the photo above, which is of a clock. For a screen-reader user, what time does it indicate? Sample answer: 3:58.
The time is 10:02
